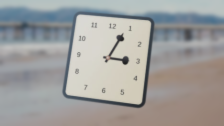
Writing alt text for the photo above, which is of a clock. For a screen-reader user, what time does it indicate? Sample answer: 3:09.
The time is 3:04
